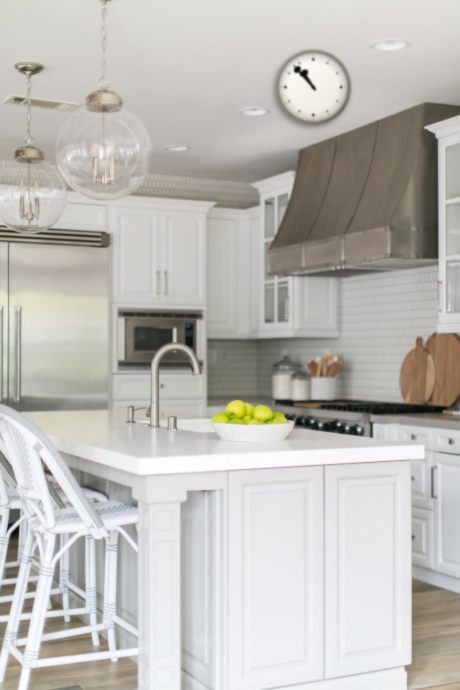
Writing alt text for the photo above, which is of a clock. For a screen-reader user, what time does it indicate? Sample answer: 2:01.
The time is 10:53
